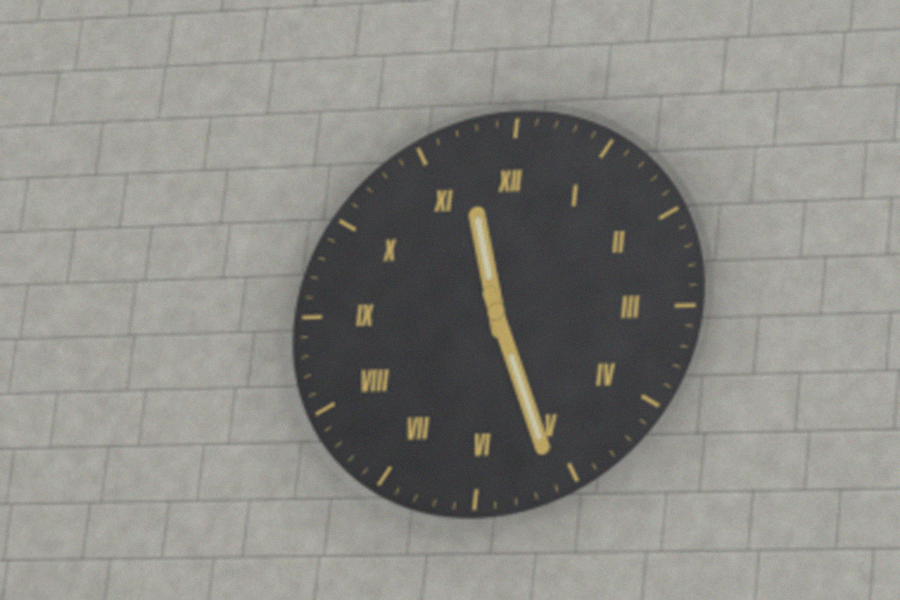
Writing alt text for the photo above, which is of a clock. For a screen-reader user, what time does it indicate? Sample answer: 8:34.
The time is 11:26
